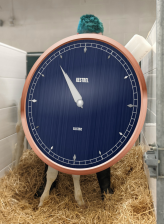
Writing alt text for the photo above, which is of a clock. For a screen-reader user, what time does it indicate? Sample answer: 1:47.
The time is 10:54
